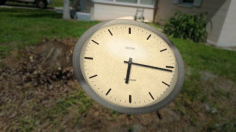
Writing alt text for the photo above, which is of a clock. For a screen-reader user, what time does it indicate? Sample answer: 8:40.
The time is 6:16
